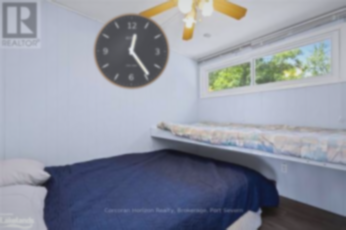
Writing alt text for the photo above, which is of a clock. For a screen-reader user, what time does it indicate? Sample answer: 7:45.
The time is 12:24
